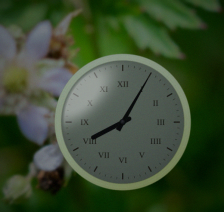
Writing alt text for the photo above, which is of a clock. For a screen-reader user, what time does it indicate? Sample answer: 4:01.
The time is 8:05
